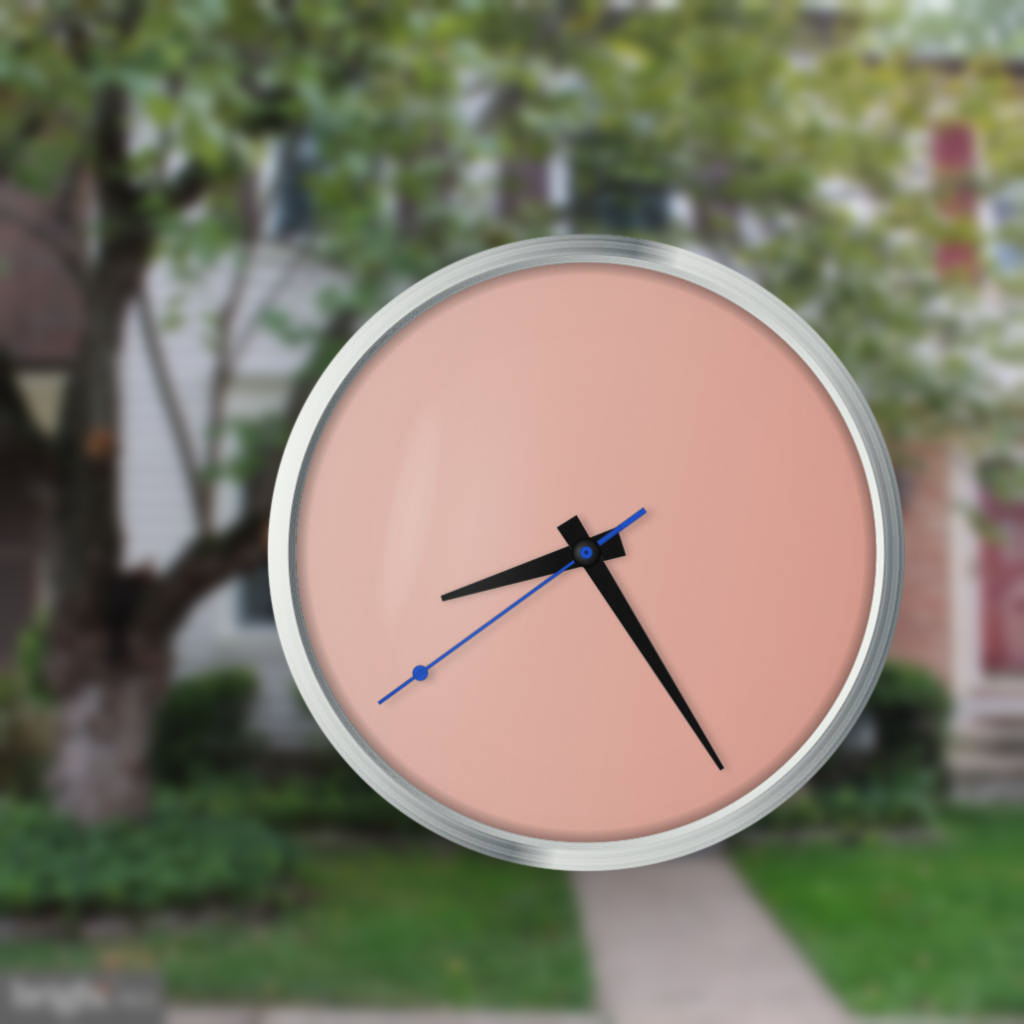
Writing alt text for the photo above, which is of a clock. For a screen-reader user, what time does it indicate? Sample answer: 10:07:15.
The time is 8:24:39
